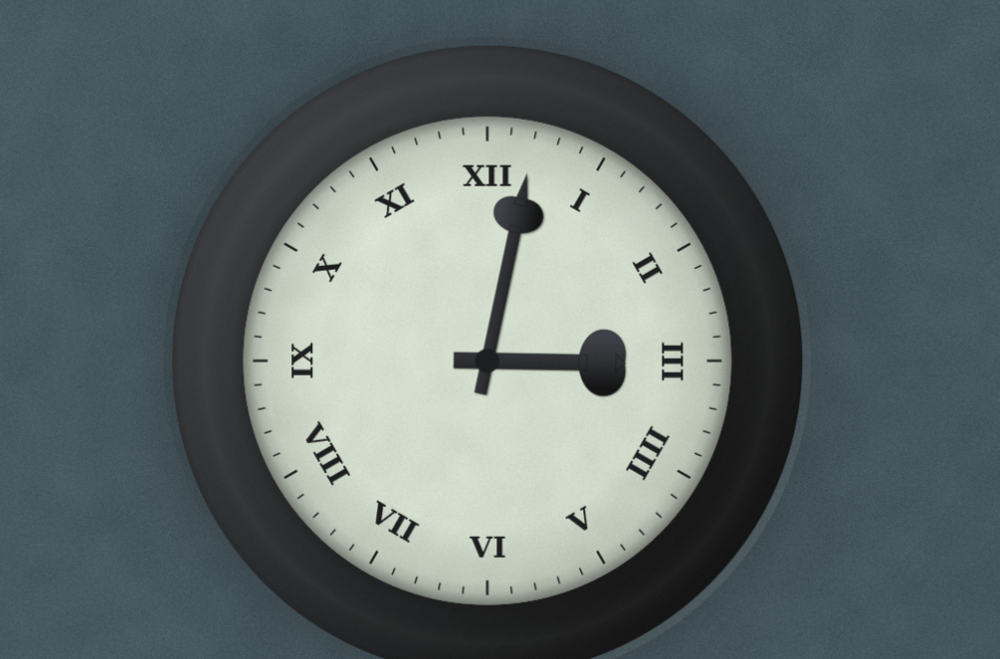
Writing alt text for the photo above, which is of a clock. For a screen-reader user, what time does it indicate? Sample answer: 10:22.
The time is 3:02
